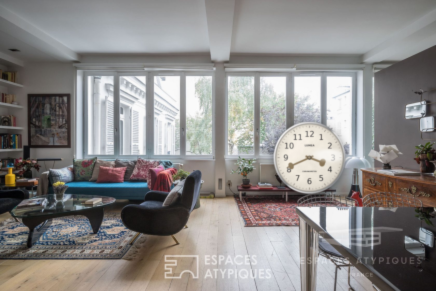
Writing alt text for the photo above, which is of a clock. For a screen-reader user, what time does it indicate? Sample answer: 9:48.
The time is 3:41
